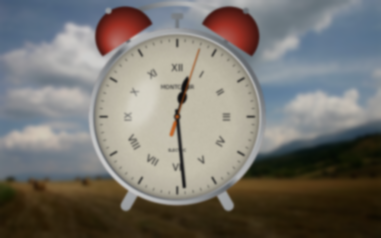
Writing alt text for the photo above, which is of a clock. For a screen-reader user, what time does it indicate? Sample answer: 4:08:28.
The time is 12:29:03
